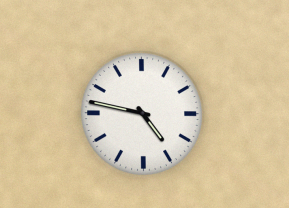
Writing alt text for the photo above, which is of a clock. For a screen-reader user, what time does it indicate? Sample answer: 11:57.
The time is 4:47
